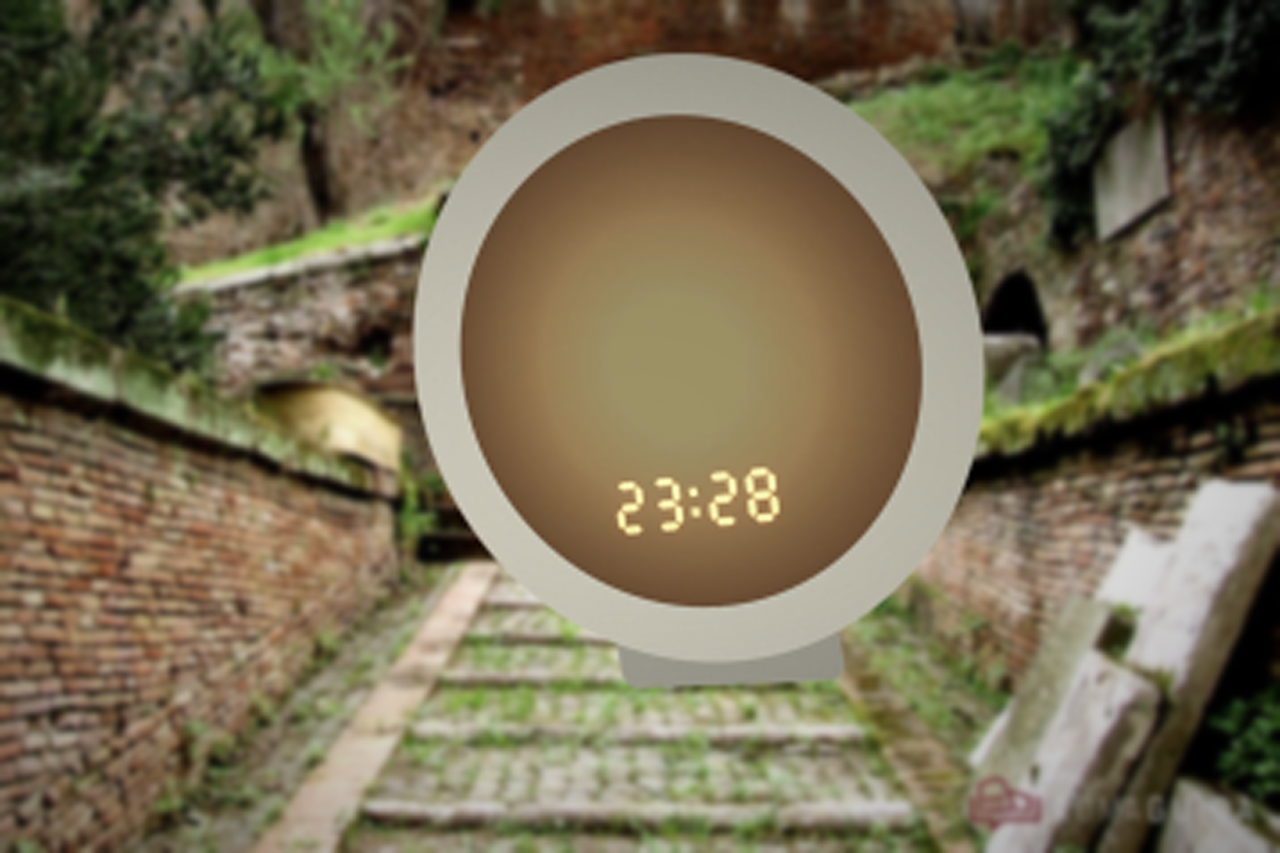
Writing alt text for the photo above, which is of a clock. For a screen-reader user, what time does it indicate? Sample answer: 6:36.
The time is 23:28
